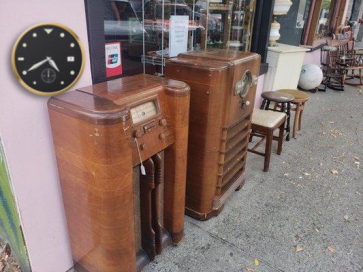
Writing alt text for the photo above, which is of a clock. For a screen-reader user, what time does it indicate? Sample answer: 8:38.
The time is 4:40
